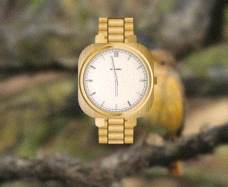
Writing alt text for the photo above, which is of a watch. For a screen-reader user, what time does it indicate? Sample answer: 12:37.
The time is 5:58
